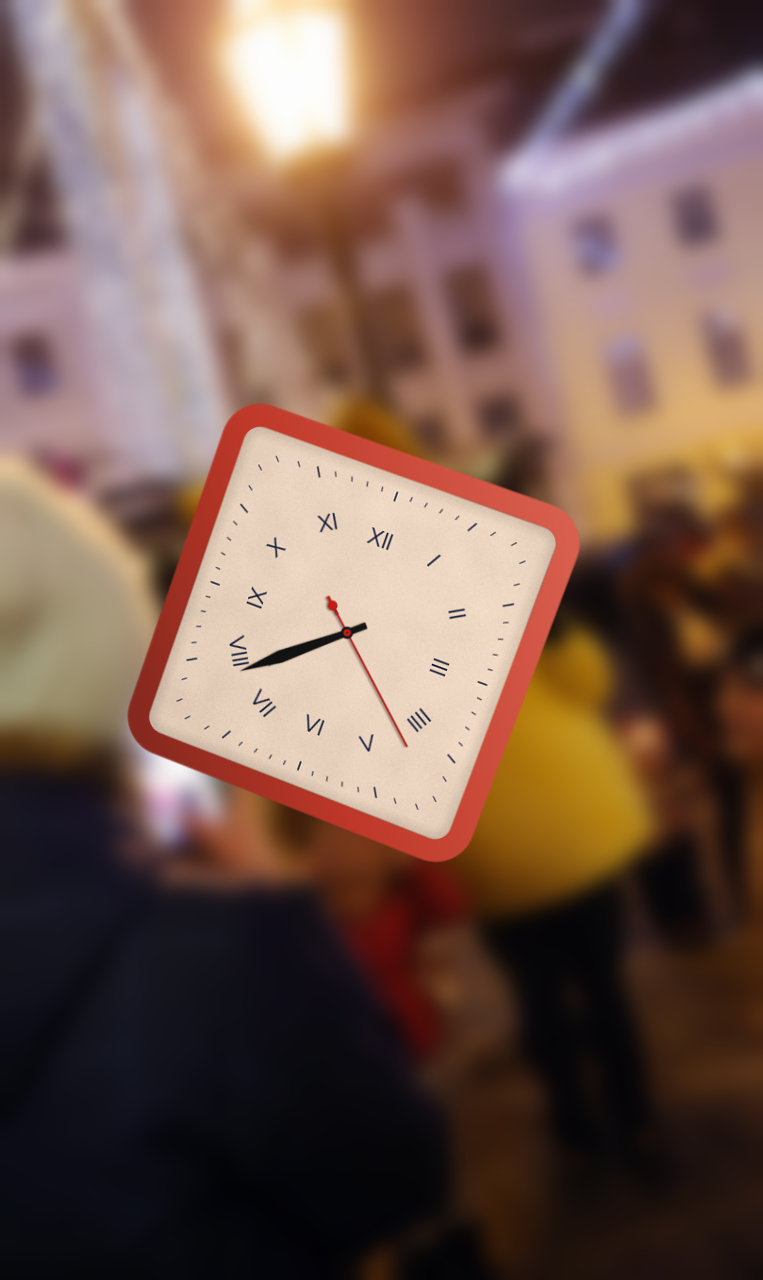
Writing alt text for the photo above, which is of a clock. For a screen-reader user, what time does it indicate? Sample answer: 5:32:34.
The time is 7:38:22
